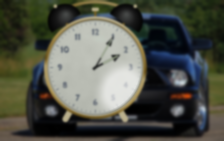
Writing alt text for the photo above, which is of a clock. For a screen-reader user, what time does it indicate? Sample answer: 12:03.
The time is 2:05
